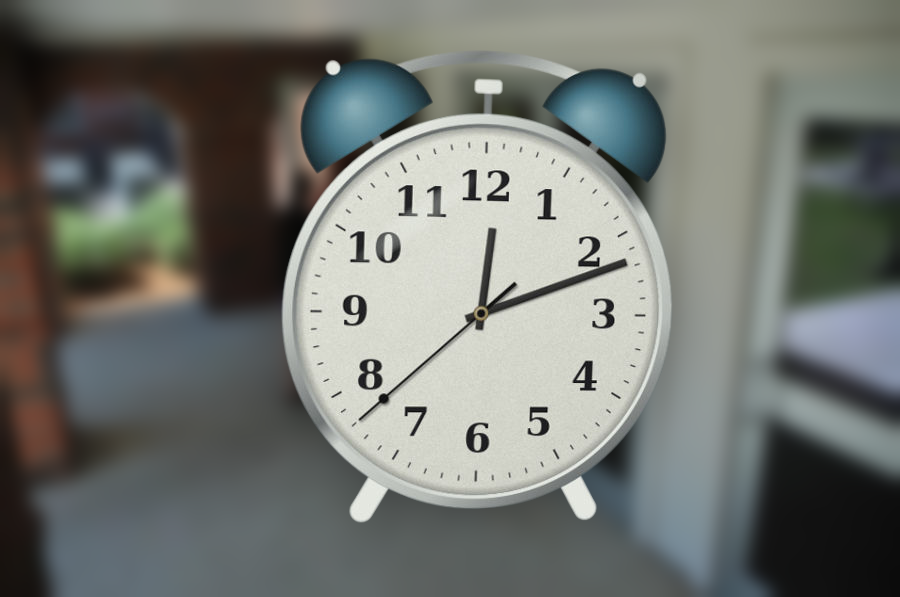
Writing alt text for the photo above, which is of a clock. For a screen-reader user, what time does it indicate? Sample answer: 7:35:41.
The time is 12:11:38
